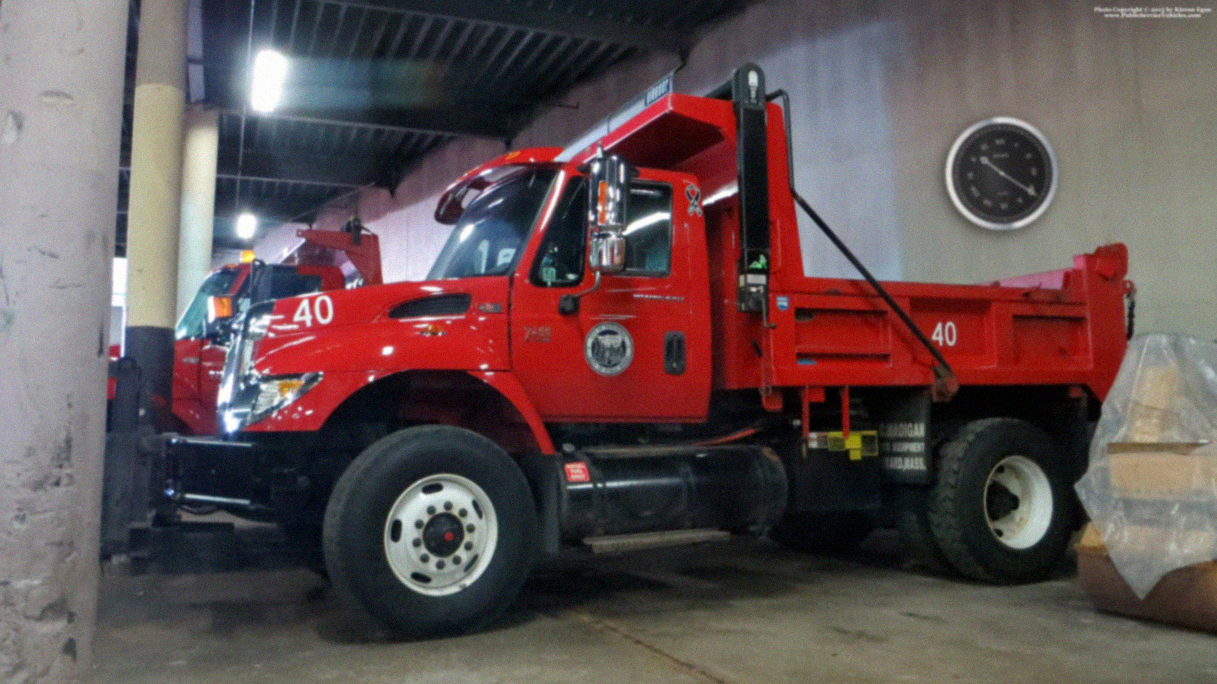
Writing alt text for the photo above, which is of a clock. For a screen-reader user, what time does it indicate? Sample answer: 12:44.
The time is 10:21
